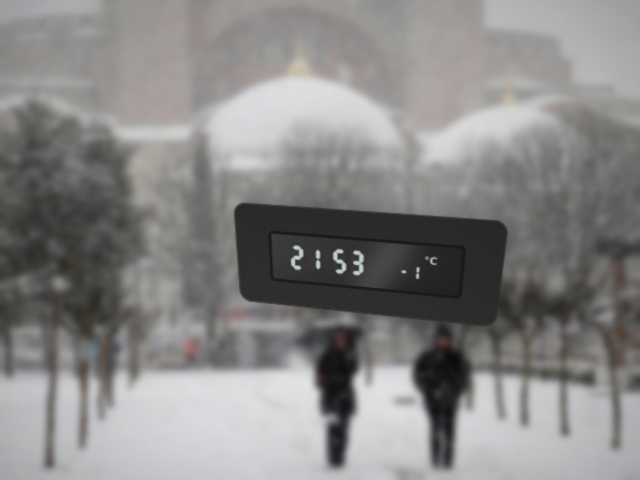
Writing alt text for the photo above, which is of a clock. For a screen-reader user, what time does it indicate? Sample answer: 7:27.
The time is 21:53
